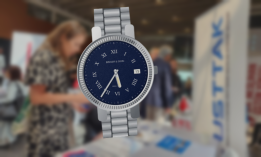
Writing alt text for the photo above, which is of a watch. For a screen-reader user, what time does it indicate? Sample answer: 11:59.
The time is 5:36
